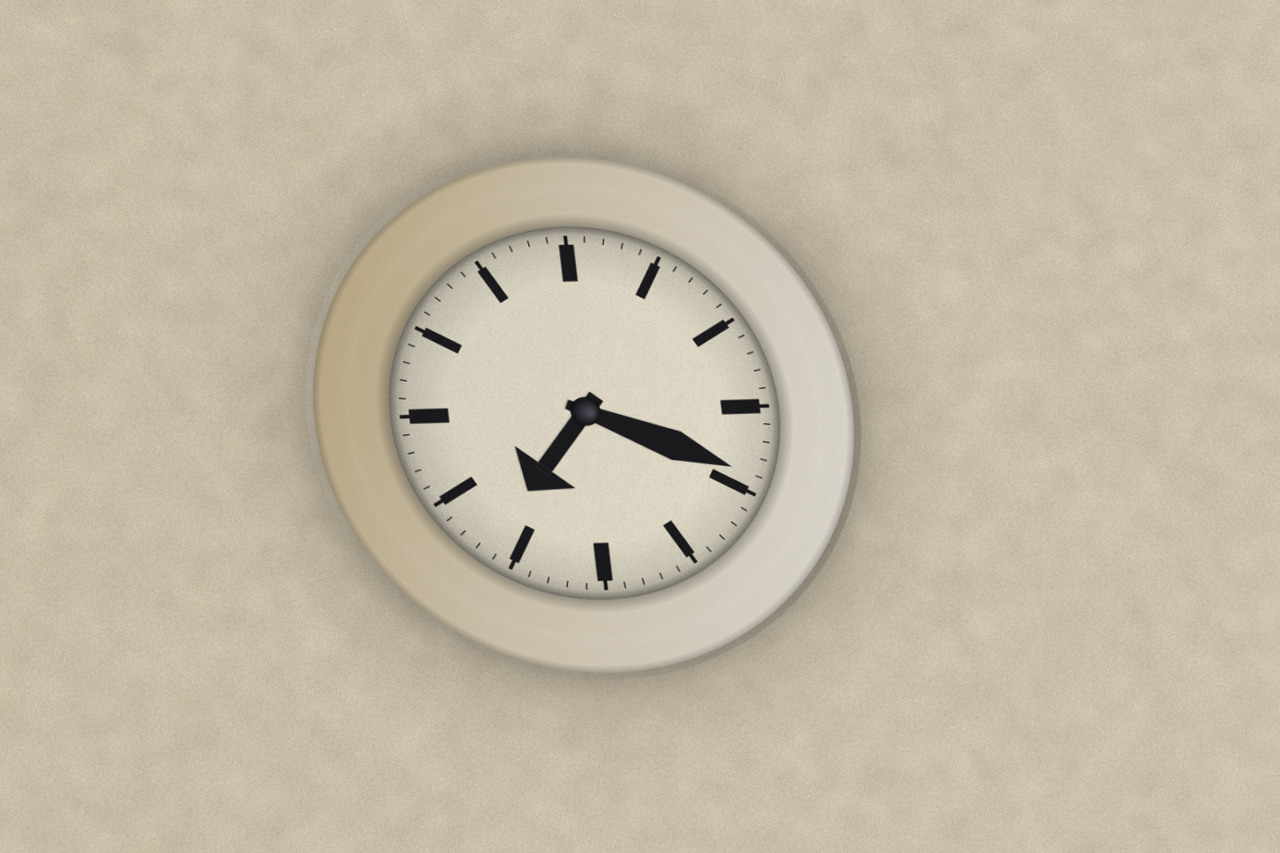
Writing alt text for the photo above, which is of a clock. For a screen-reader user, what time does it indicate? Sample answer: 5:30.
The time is 7:19
